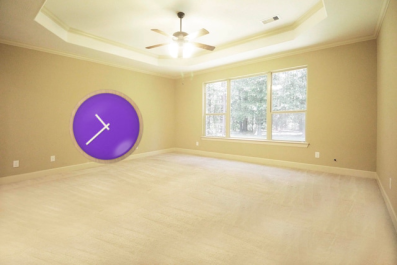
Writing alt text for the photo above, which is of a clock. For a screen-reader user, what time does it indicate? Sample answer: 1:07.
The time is 10:38
